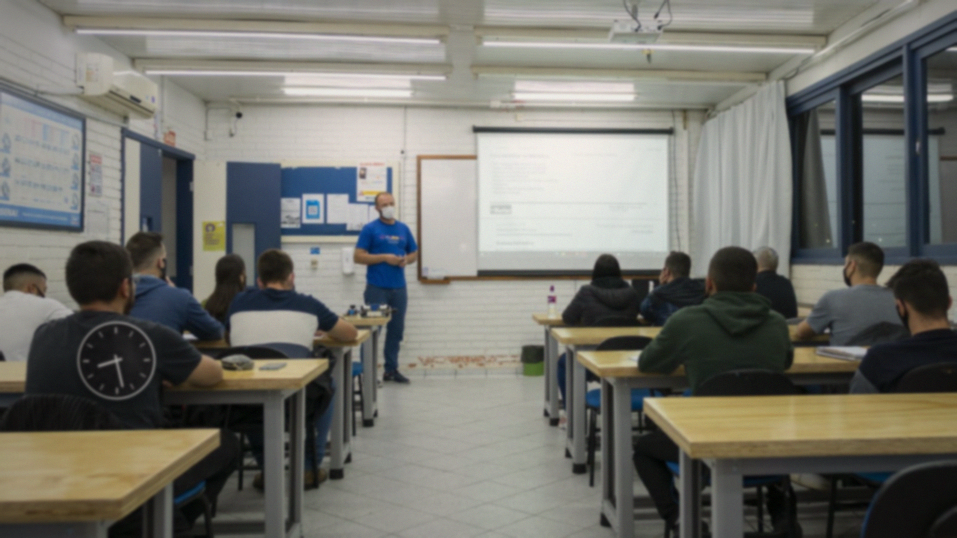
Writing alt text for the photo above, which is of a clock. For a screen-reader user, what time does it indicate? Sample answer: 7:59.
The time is 8:28
